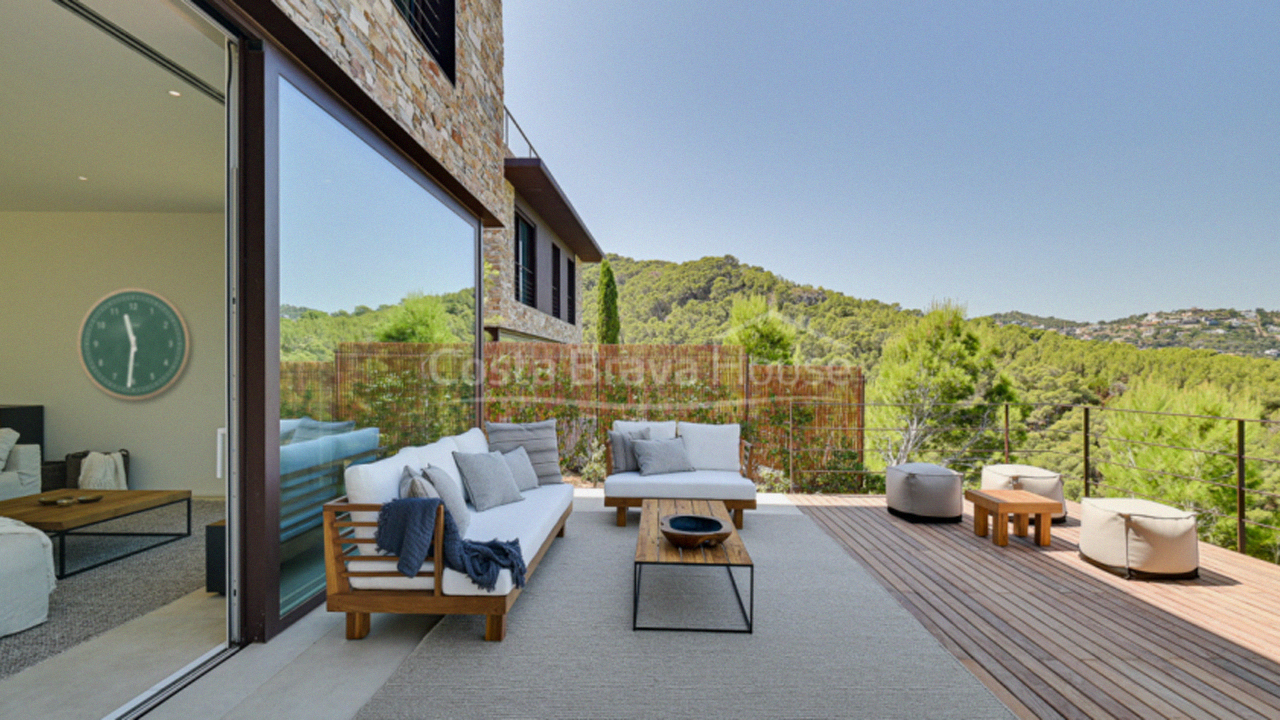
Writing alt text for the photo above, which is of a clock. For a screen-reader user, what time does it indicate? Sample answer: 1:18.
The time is 11:31
